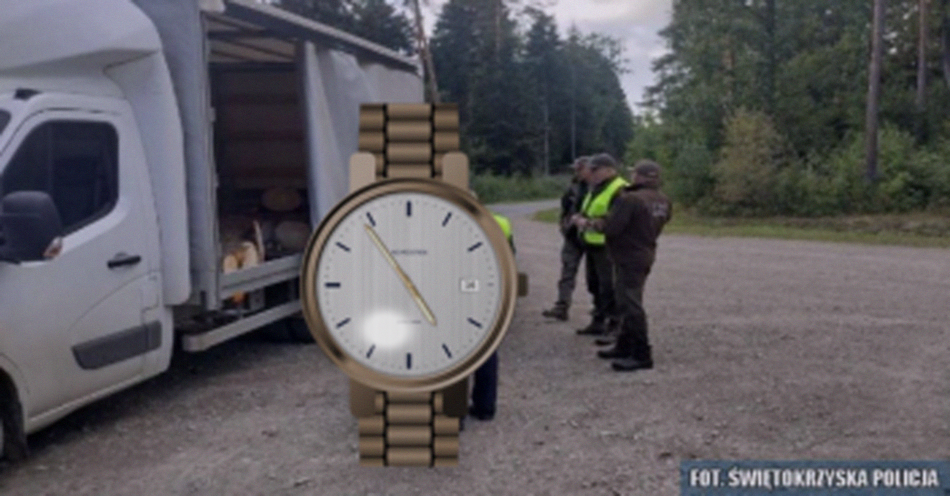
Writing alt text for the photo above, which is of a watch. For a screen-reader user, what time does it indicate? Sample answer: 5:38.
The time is 4:54
